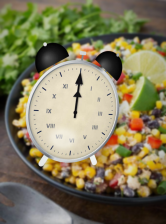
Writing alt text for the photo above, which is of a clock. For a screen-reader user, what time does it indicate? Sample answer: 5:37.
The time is 12:00
